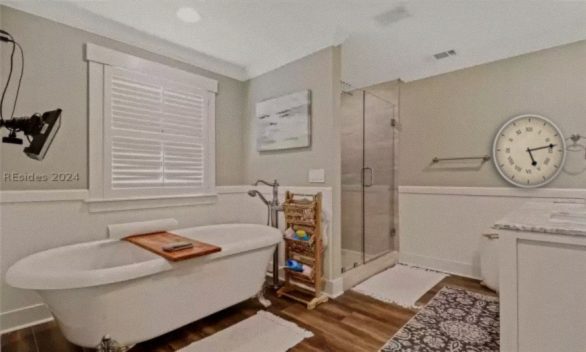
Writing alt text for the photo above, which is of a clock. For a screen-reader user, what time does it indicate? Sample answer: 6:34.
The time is 5:13
